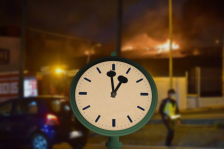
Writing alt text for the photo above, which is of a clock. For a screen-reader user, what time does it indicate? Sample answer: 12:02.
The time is 12:59
